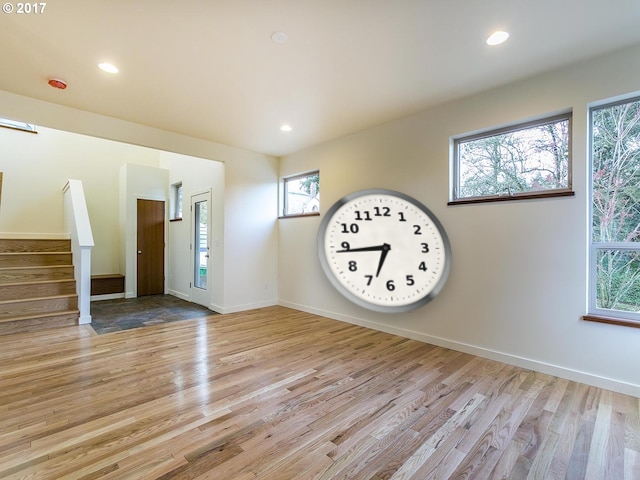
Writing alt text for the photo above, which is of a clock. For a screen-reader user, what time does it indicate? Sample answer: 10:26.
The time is 6:44
